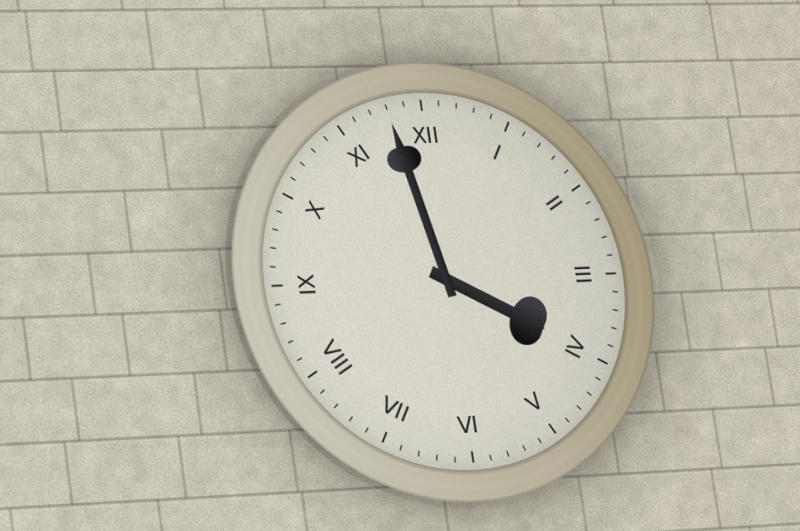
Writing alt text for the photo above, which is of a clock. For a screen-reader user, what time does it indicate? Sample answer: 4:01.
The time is 3:58
